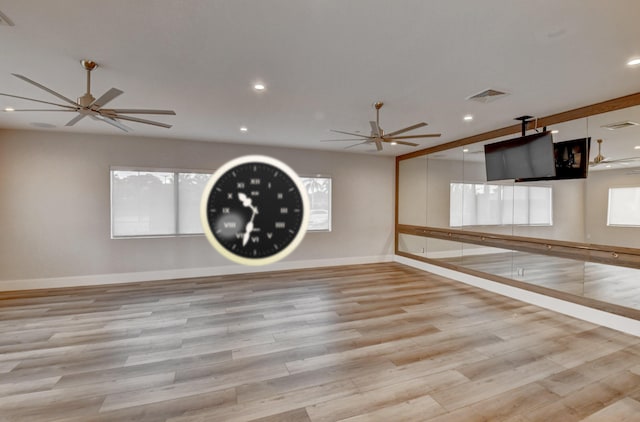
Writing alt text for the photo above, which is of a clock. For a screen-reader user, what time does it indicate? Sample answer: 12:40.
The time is 10:33
